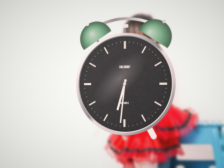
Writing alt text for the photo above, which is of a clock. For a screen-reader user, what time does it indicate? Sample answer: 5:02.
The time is 6:31
